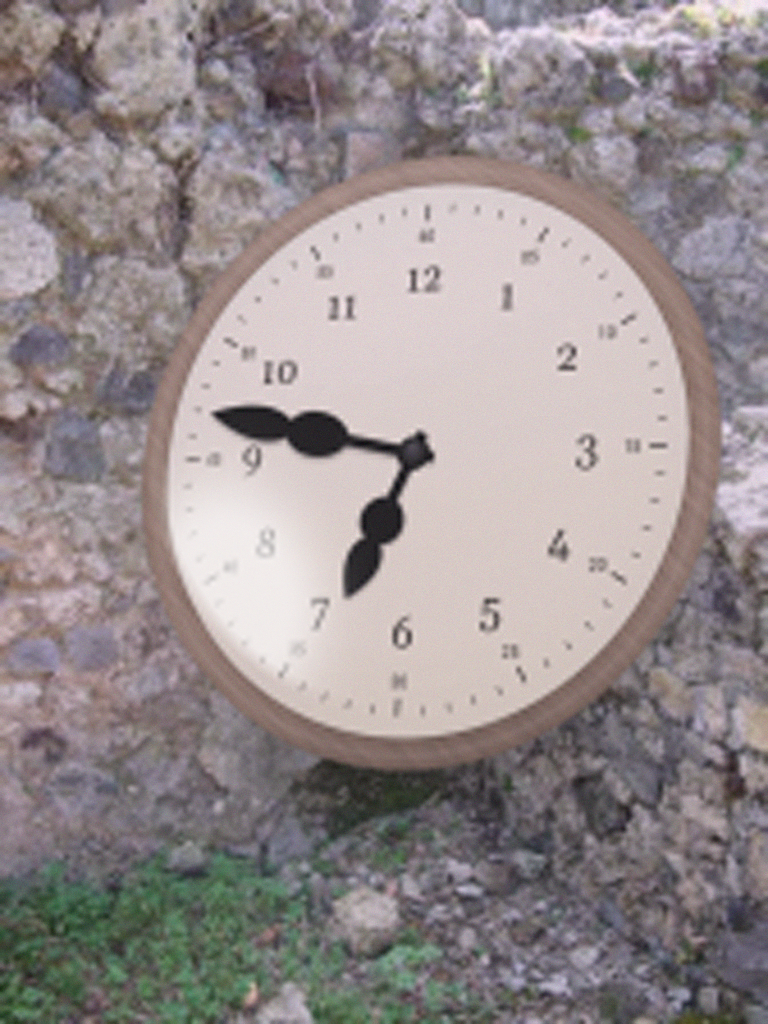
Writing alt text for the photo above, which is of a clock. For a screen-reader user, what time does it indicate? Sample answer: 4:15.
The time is 6:47
